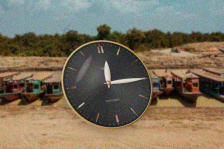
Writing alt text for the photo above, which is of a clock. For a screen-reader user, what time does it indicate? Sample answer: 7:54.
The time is 12:15
